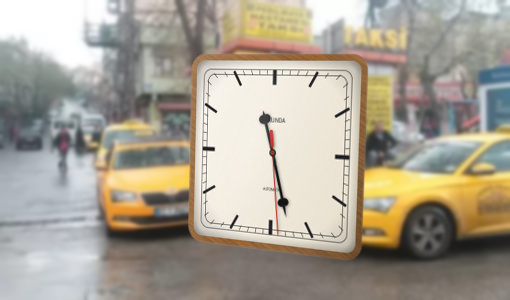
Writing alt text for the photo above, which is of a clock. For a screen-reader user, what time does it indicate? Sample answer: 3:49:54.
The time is 11:27:29
